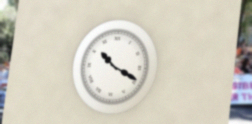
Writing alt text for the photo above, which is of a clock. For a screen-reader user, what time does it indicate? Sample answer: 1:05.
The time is 10:19
